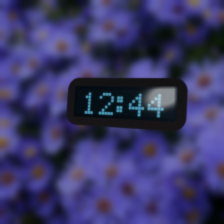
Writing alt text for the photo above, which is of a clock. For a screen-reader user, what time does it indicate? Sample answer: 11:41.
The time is 12:44
